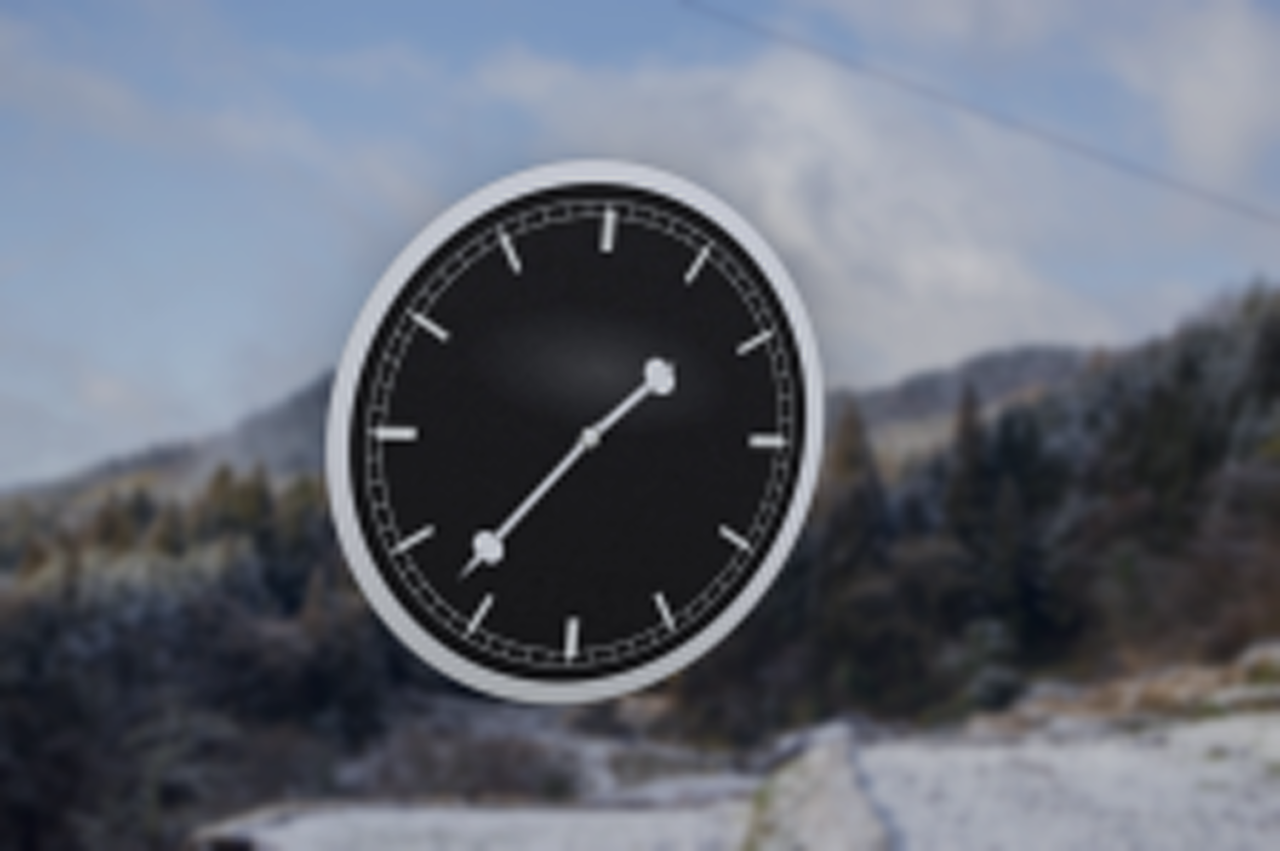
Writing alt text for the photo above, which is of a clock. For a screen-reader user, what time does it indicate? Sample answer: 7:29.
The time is 1:37
